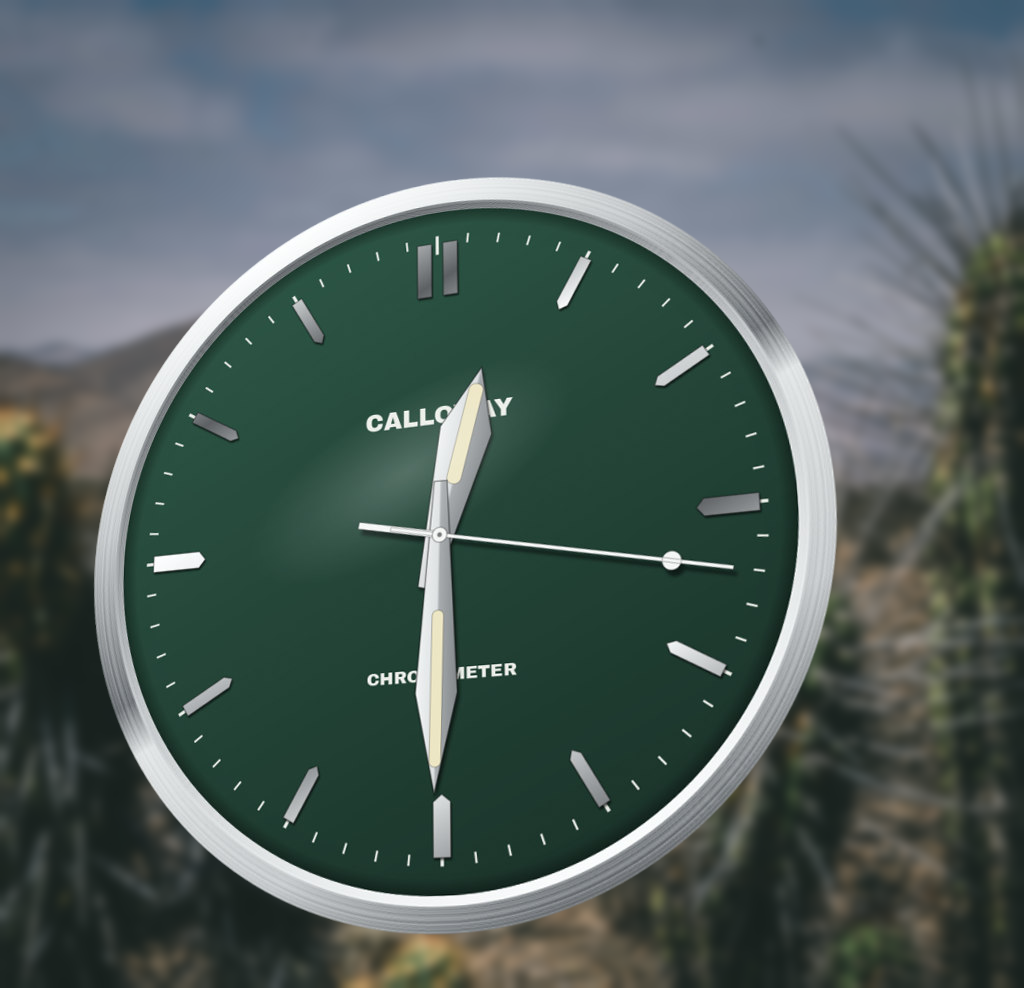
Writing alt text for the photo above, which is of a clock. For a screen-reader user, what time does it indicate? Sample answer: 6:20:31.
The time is 12:30:17
